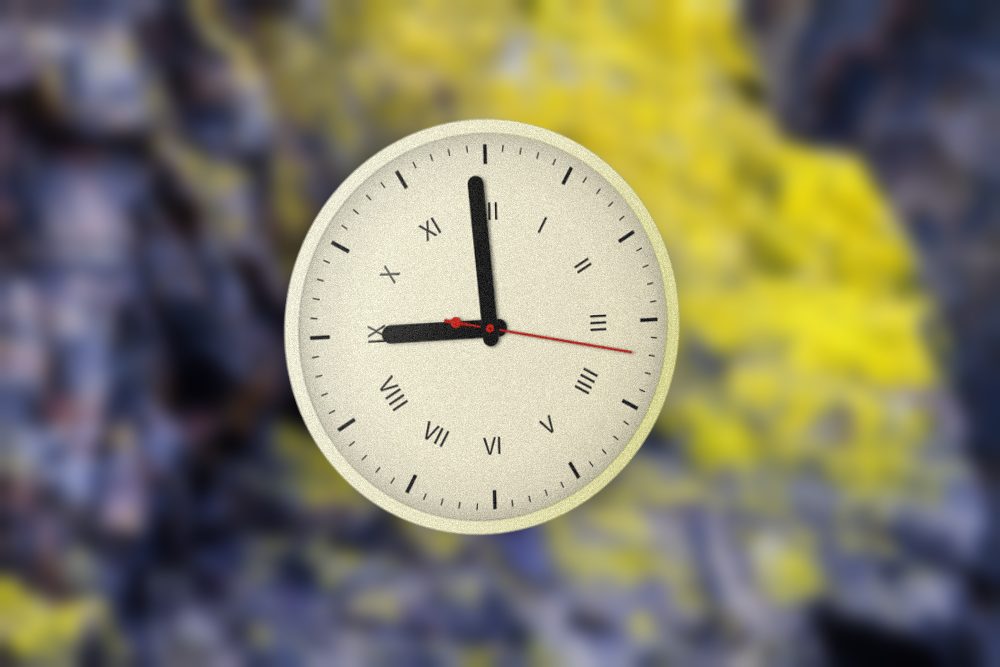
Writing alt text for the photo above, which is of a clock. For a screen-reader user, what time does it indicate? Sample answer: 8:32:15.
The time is 8:59:17
